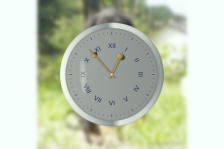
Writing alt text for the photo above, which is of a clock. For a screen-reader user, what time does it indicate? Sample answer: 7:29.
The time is 12:53
